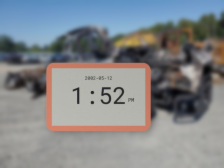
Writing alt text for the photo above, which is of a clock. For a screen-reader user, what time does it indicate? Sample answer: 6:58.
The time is 1:52
